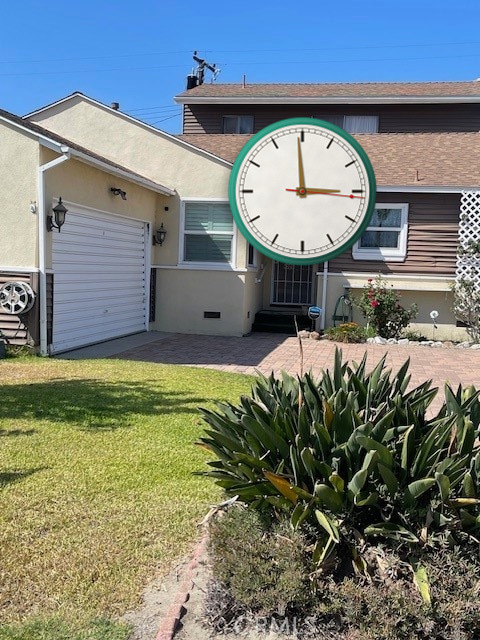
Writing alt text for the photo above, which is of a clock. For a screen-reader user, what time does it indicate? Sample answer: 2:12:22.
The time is 2:59:16
